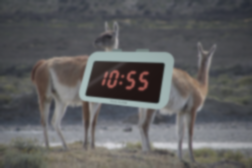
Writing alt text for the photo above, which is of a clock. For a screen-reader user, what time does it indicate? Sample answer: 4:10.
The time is 10:55
